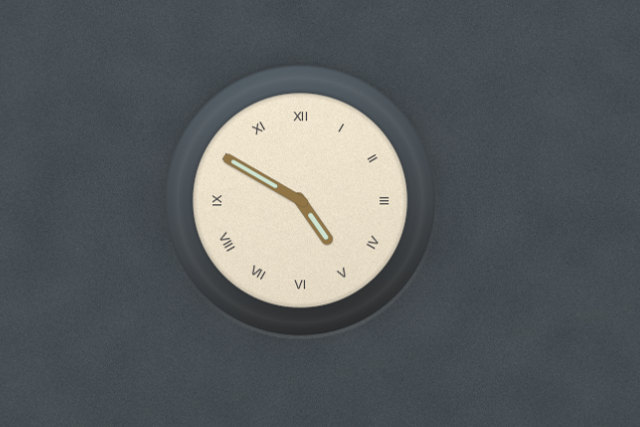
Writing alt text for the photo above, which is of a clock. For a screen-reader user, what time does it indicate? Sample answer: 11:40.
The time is 4:50
